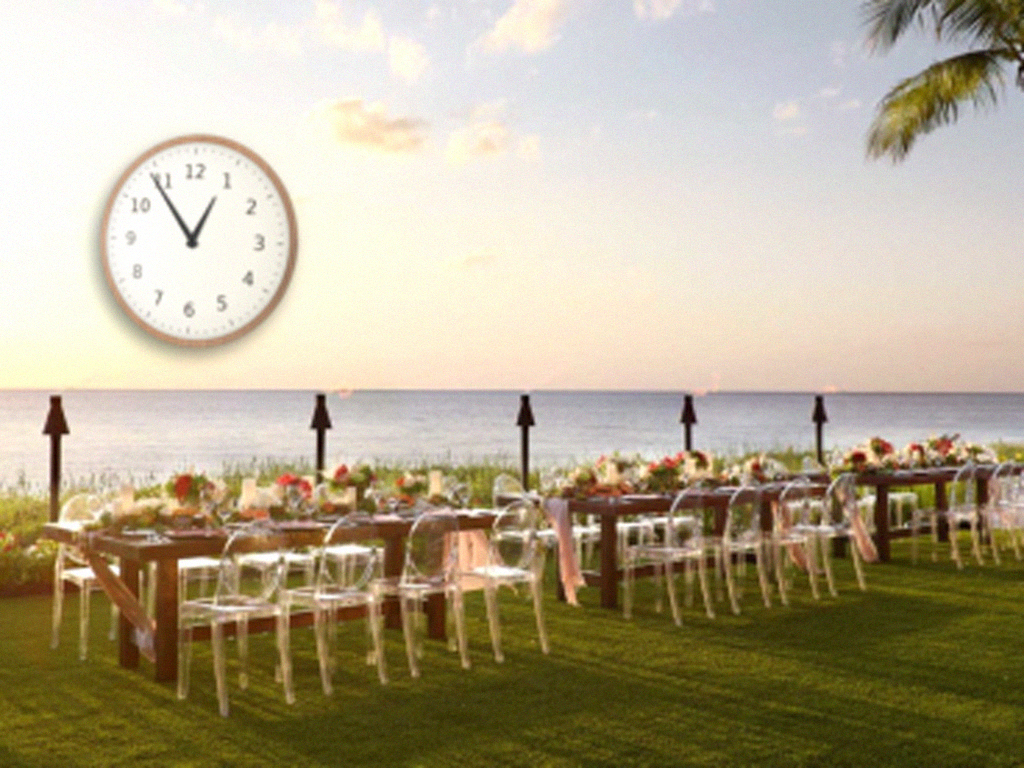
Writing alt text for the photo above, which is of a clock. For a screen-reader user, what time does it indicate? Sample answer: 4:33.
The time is 12:54
